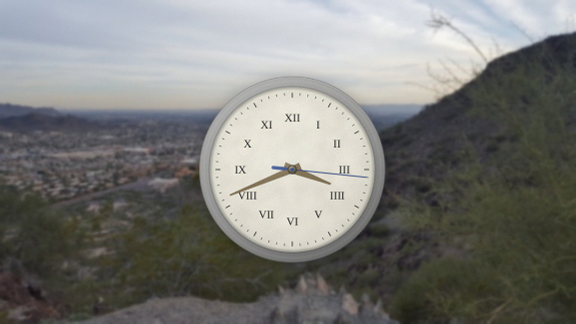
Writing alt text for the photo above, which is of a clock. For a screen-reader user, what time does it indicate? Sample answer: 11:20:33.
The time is 3:41:16
